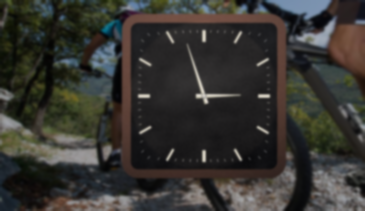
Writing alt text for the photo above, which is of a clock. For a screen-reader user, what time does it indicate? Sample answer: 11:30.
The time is 2:57
